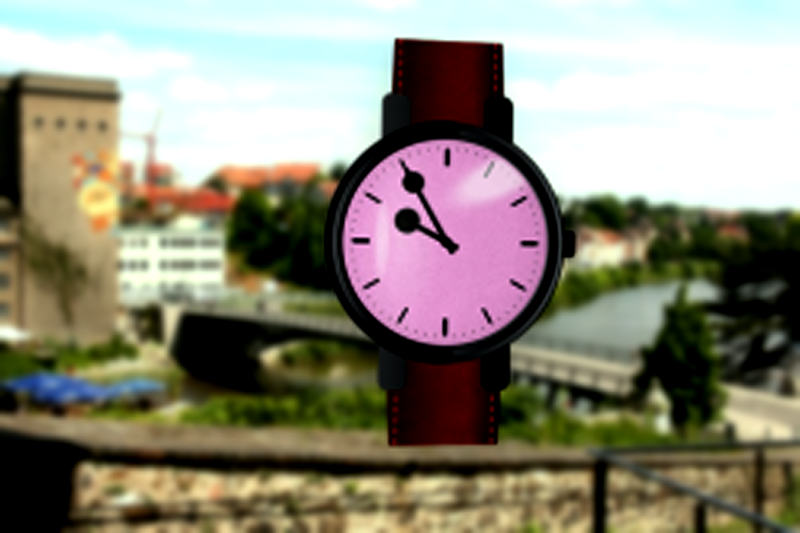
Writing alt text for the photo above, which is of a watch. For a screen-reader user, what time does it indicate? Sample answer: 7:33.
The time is 9:55
